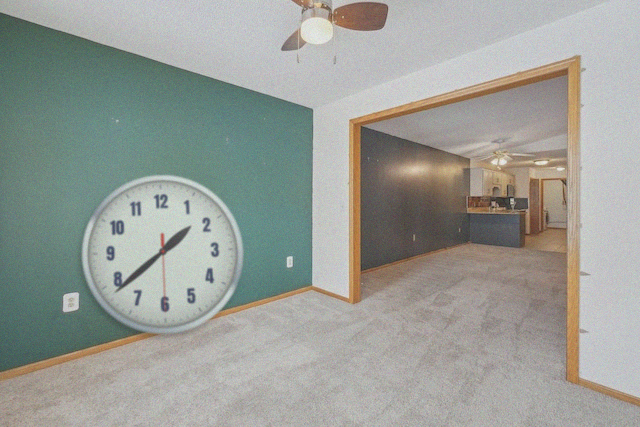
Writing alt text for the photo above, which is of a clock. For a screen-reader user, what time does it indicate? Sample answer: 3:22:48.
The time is 1:38:30
